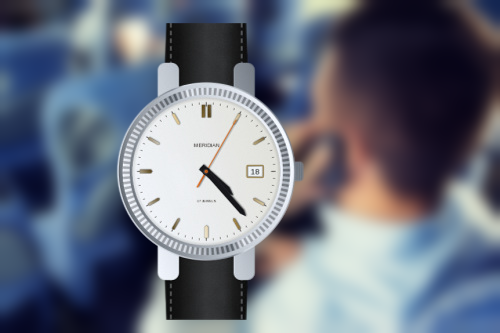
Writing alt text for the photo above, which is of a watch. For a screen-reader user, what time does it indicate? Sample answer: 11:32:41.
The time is 4:23:05
